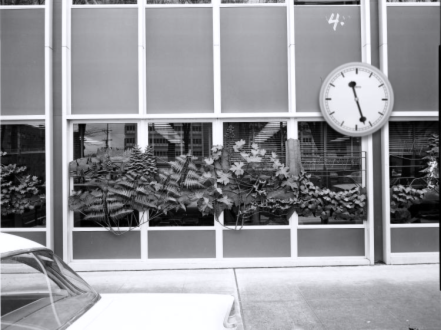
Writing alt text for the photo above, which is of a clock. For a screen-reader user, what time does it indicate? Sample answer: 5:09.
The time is 11:27
